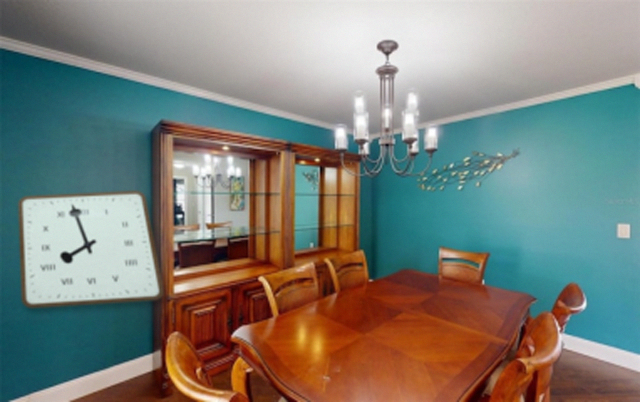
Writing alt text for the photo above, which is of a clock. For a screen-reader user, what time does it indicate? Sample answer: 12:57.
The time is 7:58
